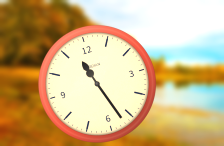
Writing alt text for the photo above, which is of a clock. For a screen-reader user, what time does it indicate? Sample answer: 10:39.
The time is 11:27
